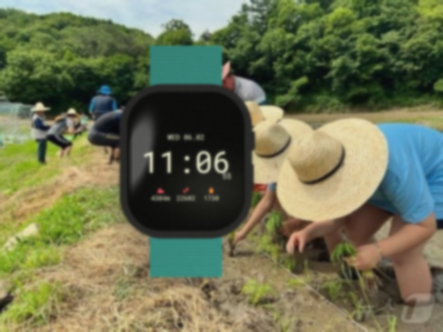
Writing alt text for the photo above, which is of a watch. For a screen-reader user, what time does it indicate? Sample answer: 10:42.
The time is 11:06
